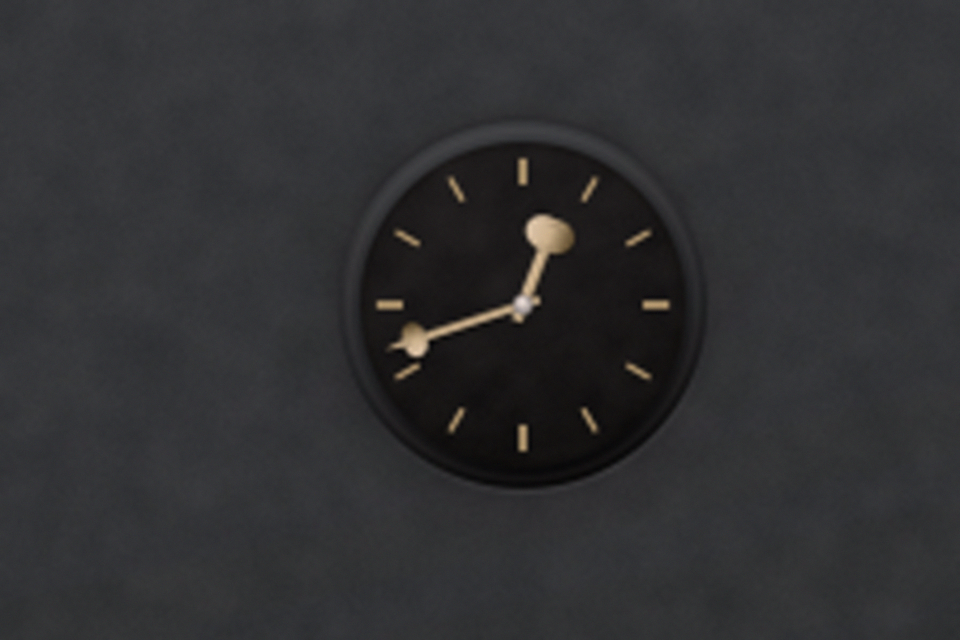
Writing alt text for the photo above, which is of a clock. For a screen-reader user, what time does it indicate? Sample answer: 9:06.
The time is 12:42
